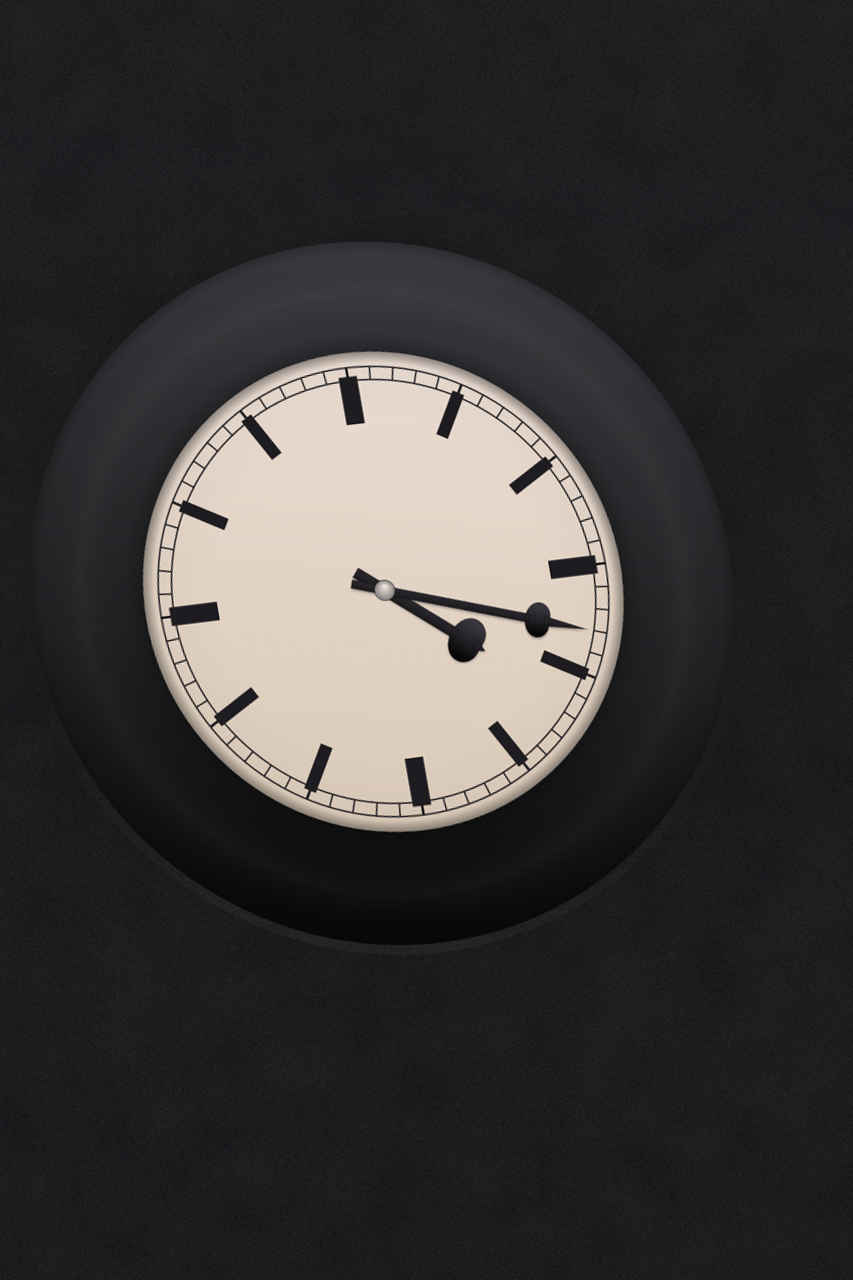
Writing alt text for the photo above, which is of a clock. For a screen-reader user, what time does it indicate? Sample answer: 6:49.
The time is 4:18
